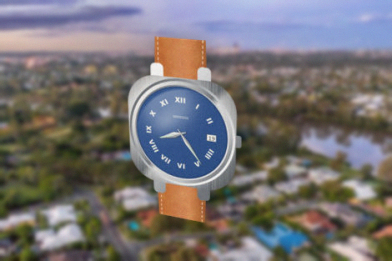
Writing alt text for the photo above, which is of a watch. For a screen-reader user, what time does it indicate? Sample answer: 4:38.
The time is 8:24
